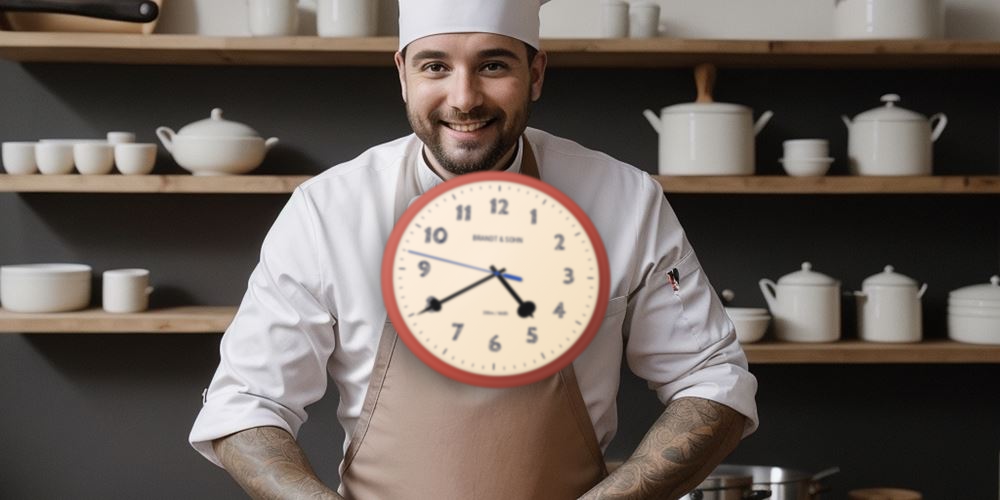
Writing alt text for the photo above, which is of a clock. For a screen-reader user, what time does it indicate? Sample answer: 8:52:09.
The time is 4:39:47
